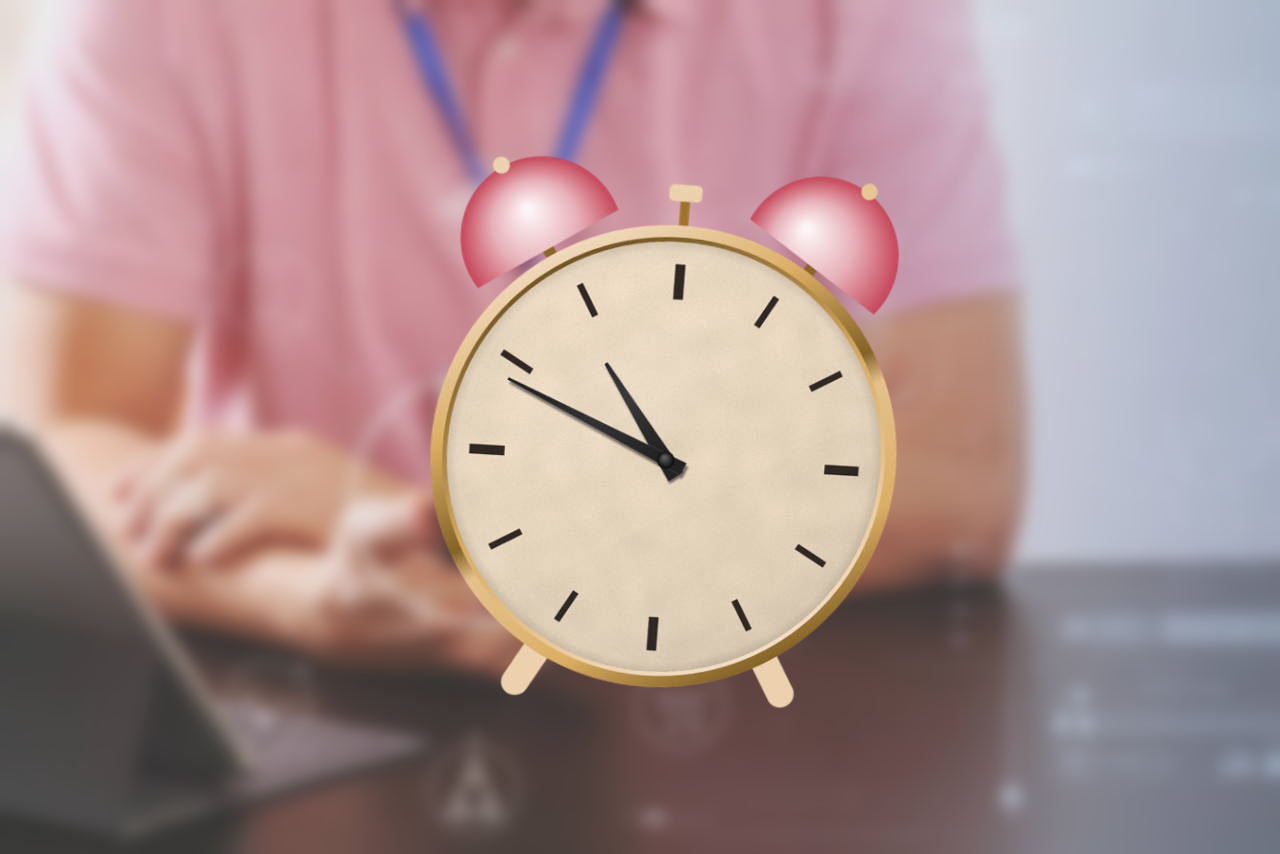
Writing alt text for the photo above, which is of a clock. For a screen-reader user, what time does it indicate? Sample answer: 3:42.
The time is 10:49
